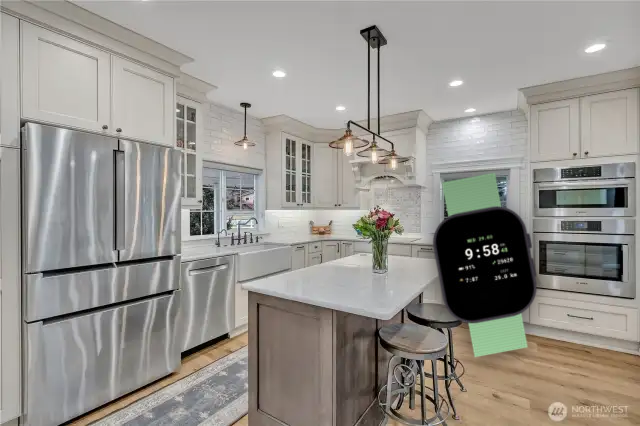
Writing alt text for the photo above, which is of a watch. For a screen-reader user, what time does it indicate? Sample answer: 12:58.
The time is 9:58
